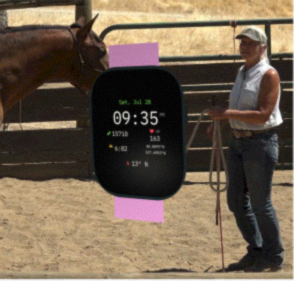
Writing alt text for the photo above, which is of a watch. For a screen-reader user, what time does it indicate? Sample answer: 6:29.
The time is 9:35
